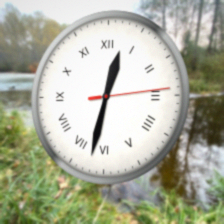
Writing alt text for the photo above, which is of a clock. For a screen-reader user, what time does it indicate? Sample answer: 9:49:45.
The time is 12:32:14
